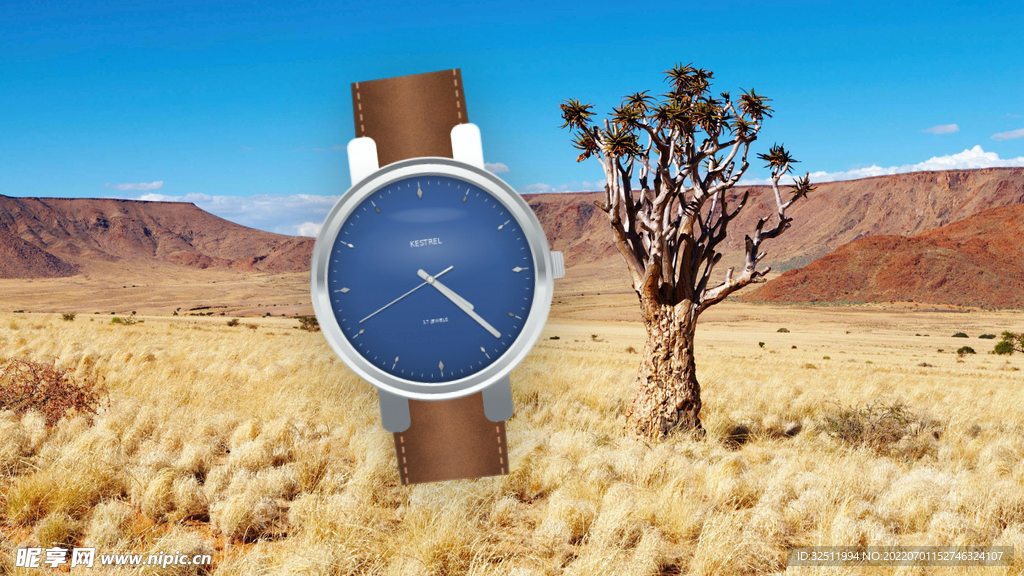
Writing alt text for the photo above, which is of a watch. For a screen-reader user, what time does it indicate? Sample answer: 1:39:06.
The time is 4:22:41
